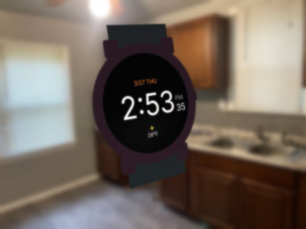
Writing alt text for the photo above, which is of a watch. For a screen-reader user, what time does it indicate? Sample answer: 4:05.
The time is 2:53
